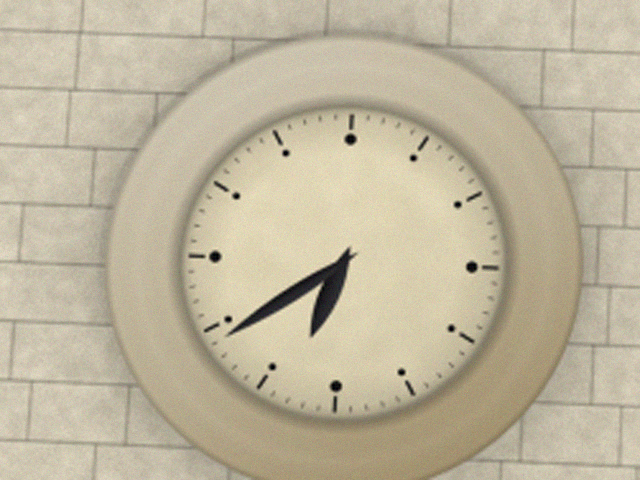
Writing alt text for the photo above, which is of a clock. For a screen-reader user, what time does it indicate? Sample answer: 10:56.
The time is 6:39
